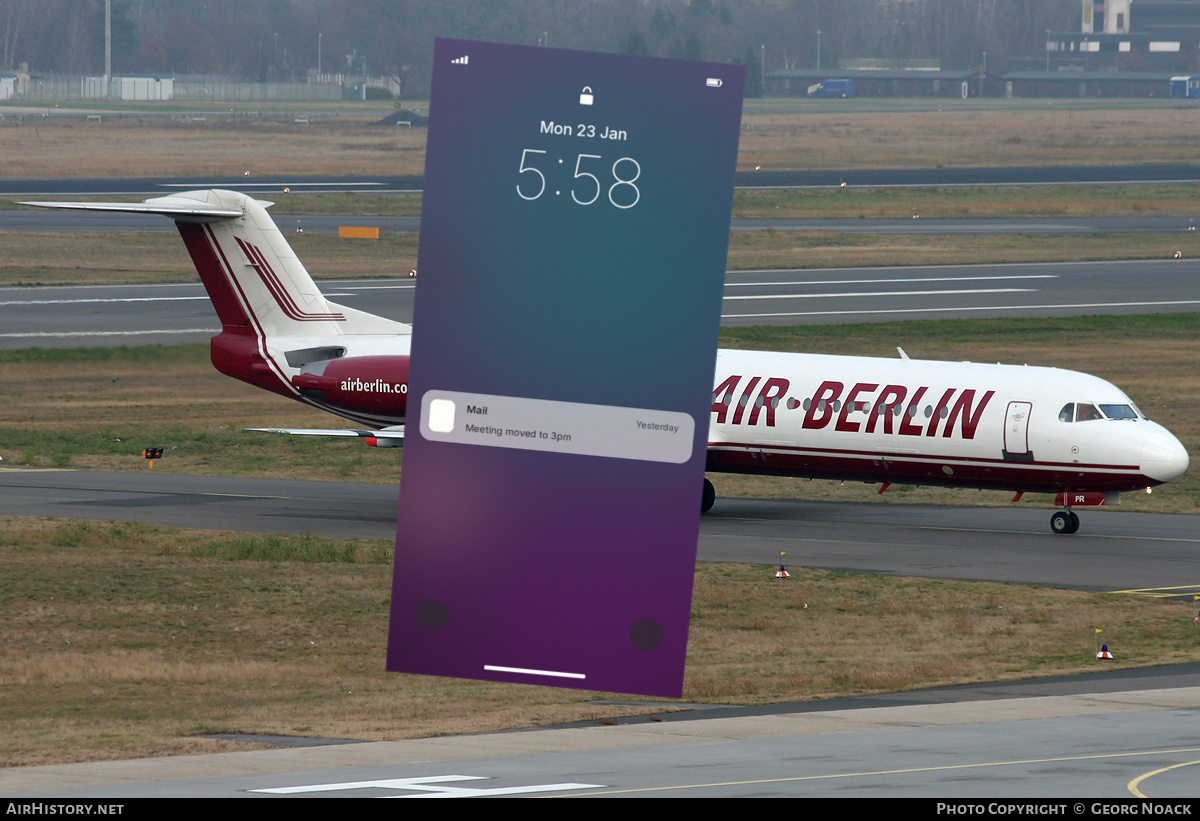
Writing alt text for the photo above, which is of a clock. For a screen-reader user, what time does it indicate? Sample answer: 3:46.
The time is 5:58
